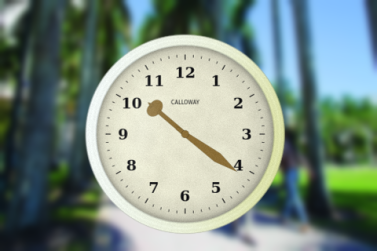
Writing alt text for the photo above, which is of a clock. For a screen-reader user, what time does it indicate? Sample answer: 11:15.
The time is 10:21
